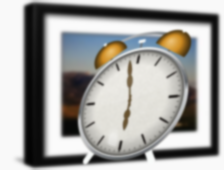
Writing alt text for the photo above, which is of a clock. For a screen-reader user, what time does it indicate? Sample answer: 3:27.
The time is 5:58
